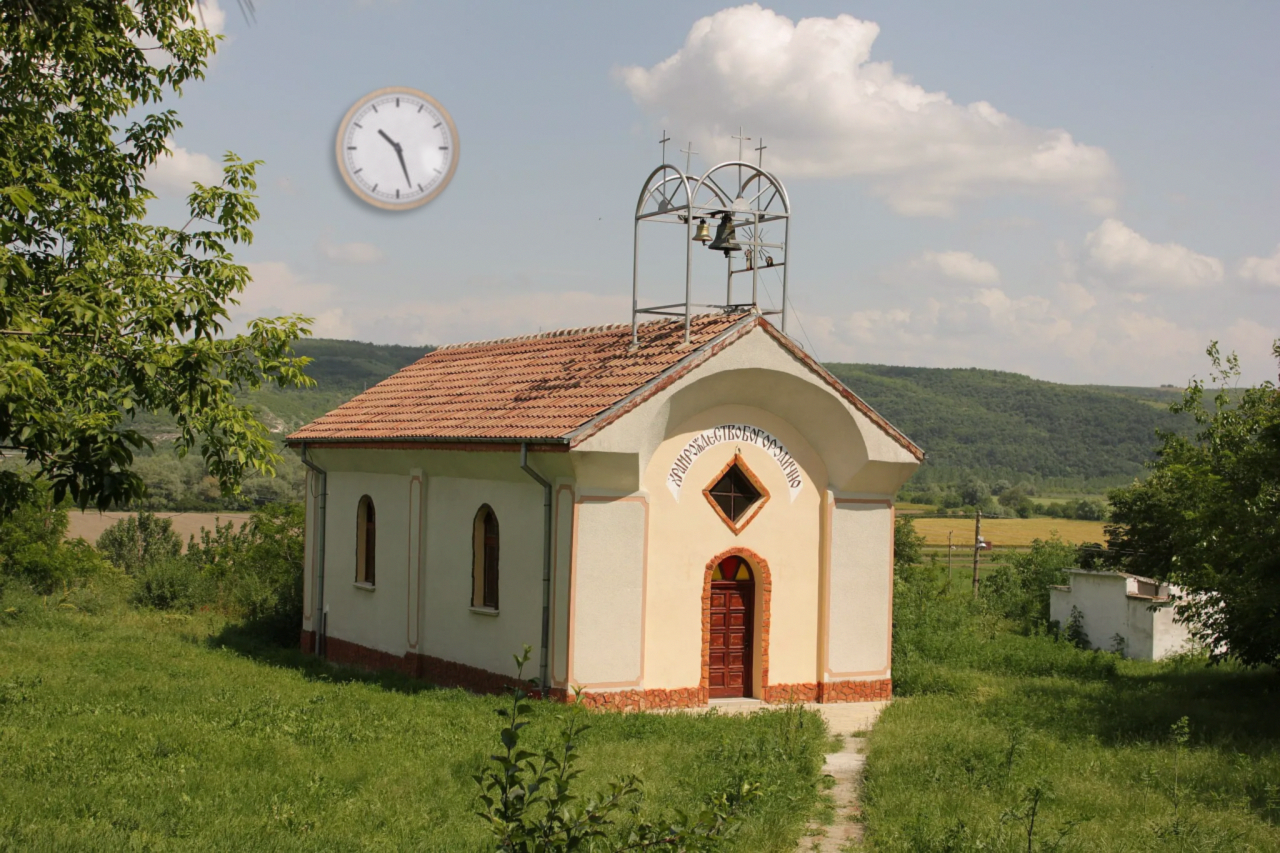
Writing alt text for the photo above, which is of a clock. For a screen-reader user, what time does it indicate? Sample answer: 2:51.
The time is 10:27
